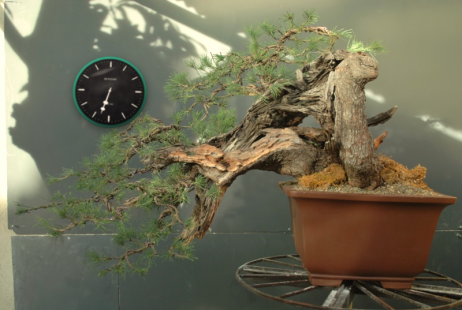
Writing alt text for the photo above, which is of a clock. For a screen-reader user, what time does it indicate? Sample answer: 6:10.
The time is 6:33
